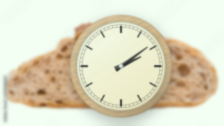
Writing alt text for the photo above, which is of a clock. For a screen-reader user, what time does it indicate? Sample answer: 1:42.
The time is 2:09
